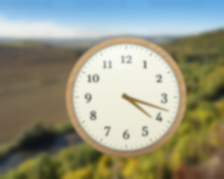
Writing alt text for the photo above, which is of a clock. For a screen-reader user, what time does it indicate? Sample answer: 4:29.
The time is 4:18
